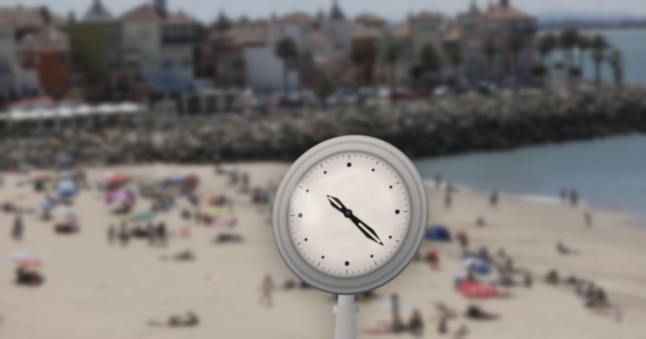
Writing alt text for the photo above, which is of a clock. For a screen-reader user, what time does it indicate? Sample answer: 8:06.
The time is 10:22
